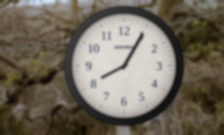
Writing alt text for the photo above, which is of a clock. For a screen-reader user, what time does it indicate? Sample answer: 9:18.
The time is 8:05
